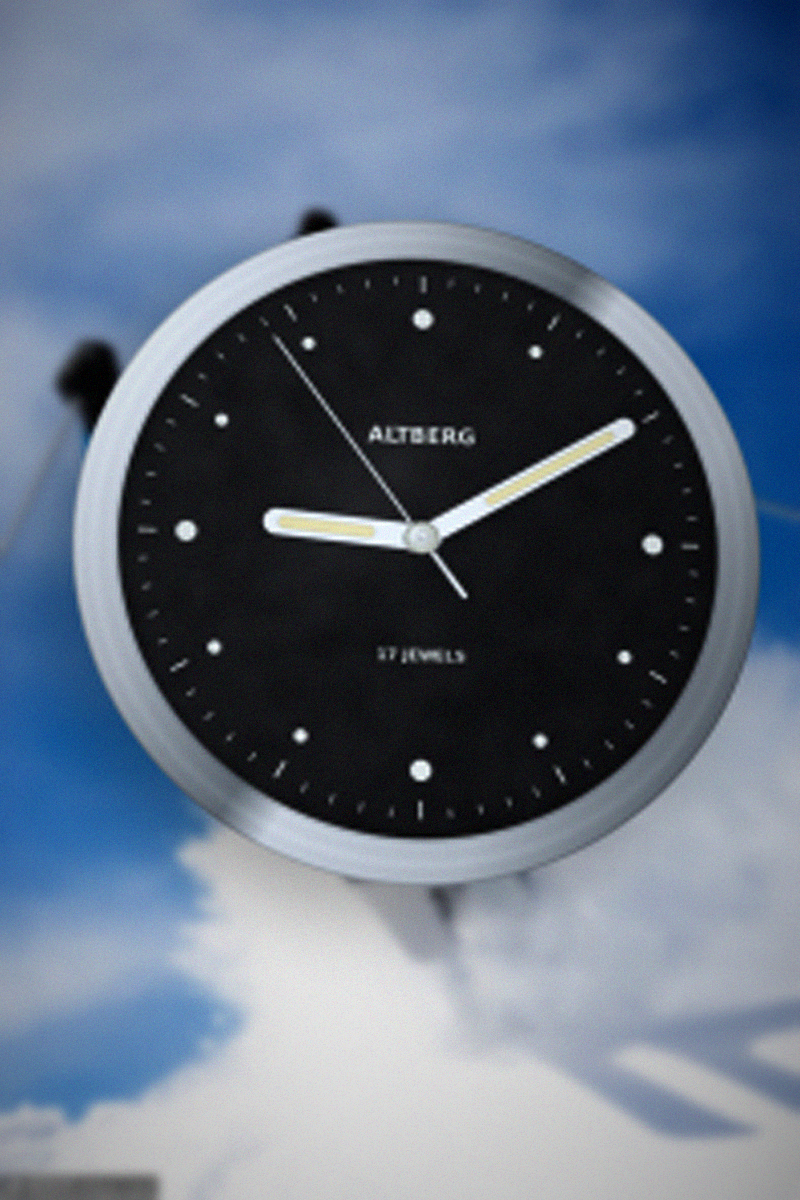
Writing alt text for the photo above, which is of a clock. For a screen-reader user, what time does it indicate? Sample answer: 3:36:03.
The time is 9:09:54
